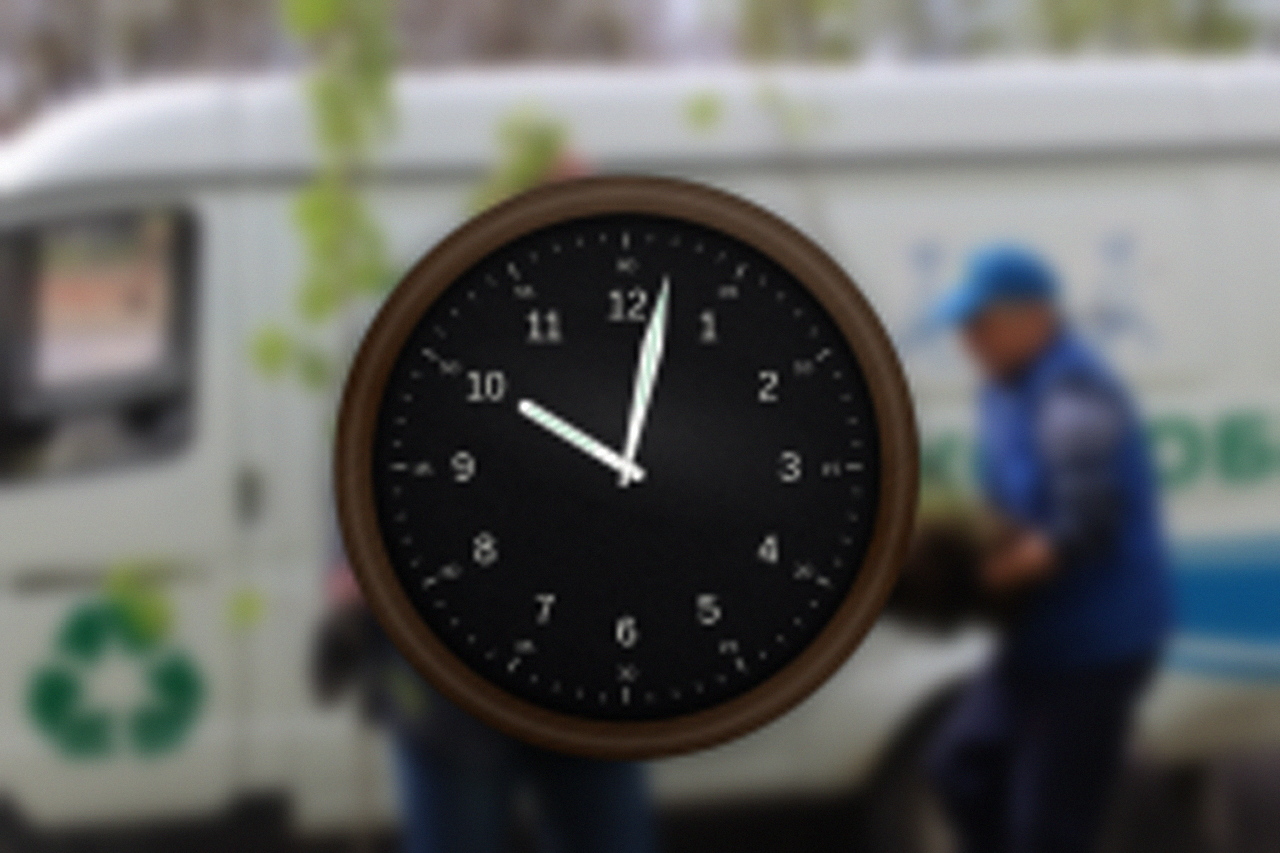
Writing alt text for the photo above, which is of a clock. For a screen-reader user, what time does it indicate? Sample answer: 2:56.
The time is 10:02
